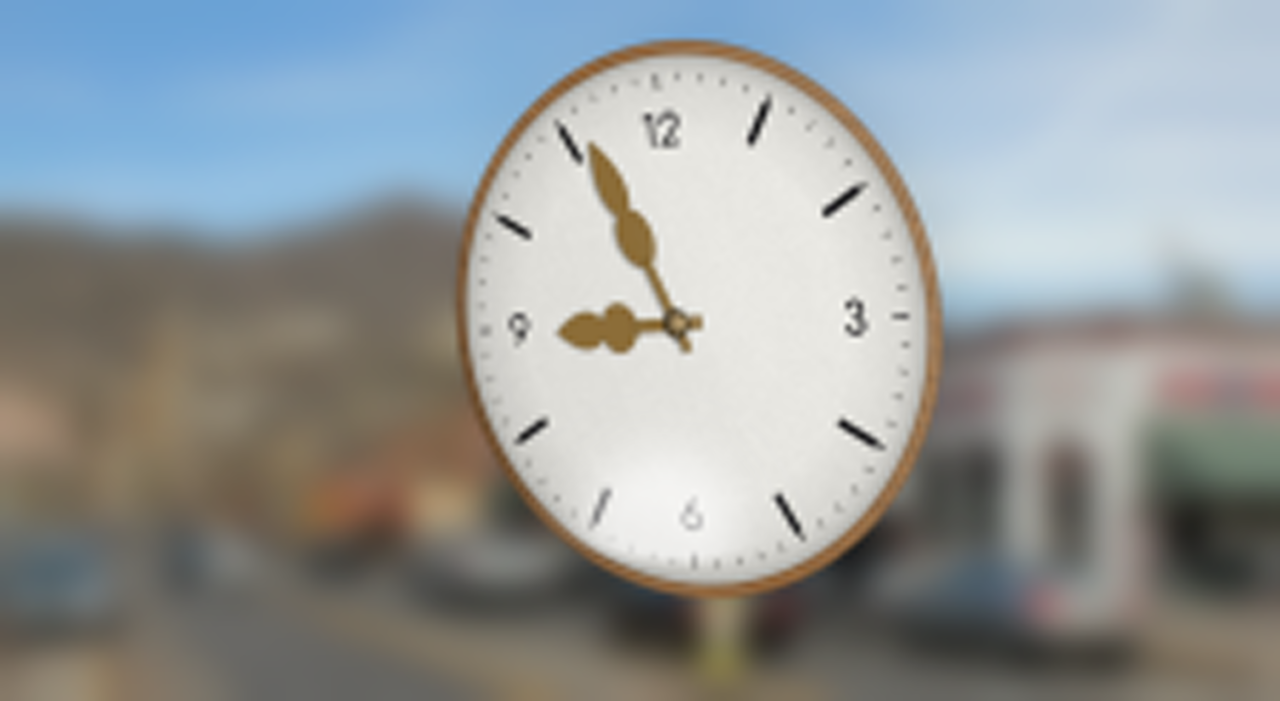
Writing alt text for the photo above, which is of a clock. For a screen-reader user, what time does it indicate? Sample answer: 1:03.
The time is 8:56
